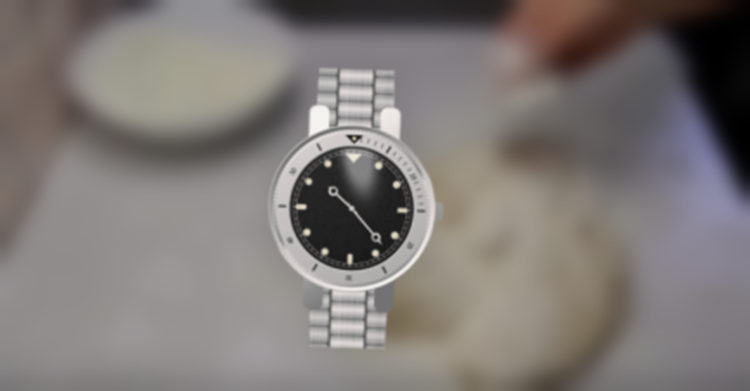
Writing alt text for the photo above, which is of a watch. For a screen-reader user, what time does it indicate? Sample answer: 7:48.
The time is 10:23
